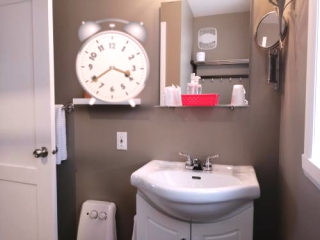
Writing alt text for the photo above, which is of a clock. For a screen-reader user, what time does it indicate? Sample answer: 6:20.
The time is 3:39
